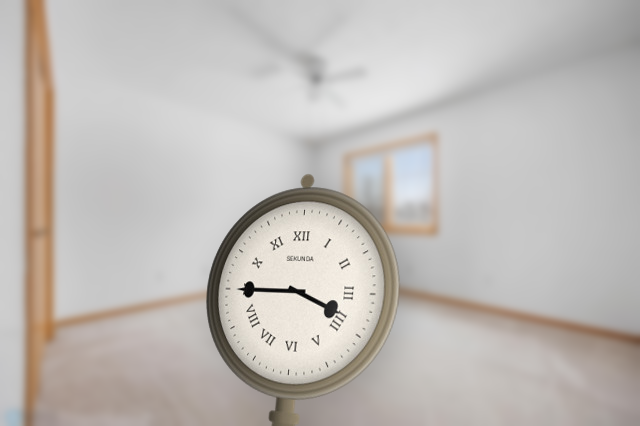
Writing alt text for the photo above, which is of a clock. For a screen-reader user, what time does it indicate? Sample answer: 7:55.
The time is 3:45
